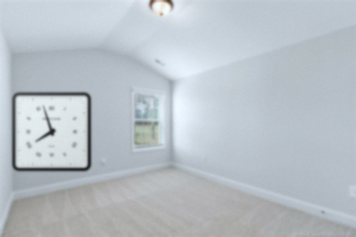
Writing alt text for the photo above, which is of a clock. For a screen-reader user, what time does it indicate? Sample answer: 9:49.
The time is 7:57
